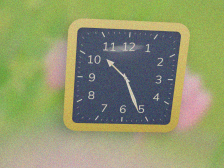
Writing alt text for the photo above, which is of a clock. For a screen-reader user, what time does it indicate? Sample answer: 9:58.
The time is 10:26
